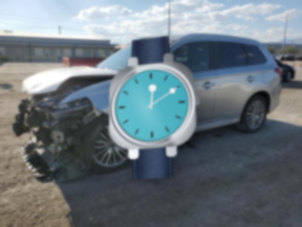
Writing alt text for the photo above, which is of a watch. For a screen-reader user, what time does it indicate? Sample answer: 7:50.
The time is 12:10
